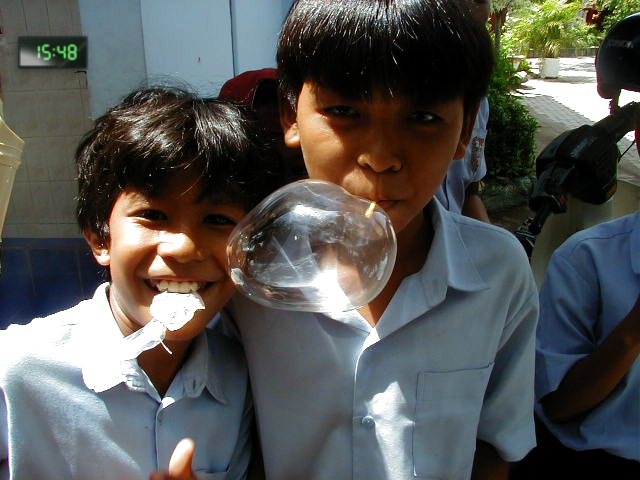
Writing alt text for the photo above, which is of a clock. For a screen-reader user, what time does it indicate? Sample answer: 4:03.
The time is 15:48
